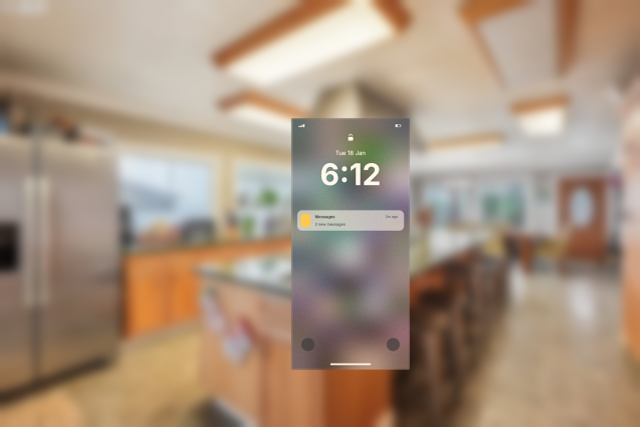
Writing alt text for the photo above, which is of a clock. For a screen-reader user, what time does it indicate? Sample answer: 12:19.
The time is 6:12
